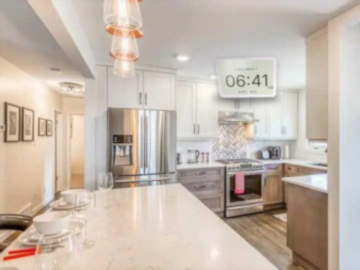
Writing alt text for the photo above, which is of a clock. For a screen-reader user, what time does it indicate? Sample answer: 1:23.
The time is 6:41
